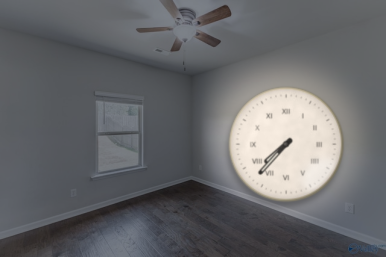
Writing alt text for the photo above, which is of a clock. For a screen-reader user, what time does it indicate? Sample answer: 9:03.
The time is 7:37
